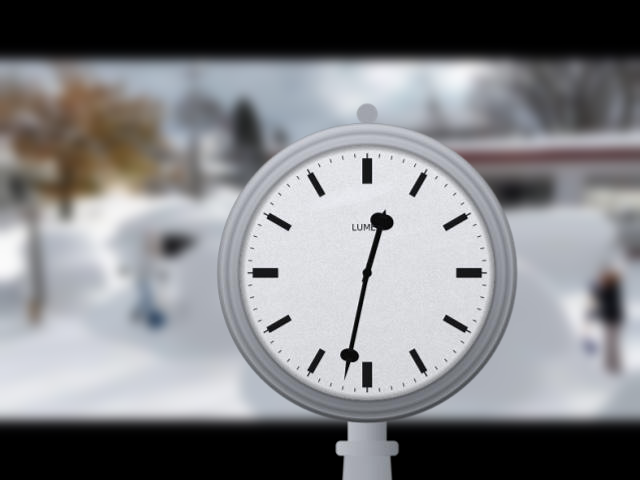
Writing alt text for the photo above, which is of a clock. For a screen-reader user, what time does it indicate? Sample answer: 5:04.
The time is 12:32
